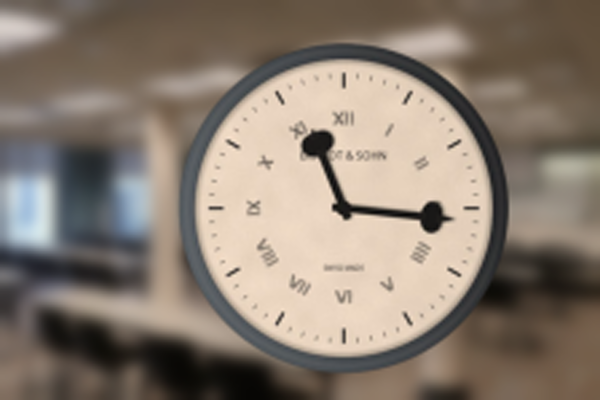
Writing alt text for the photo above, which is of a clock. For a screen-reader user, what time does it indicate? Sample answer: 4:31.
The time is 11:16
